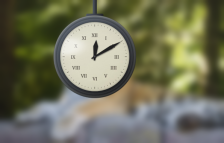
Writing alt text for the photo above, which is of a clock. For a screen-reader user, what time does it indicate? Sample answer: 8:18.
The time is 12:10
